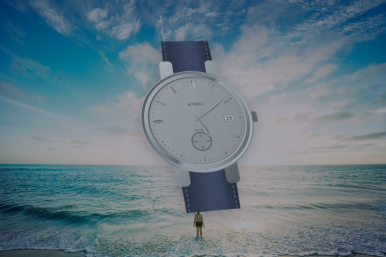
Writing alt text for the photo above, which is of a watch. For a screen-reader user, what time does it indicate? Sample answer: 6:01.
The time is 5:09
